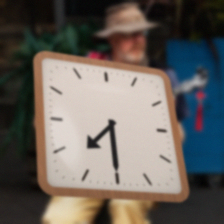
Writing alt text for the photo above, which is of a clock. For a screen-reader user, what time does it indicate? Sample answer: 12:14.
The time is 7:30
